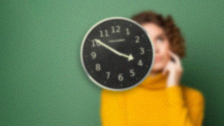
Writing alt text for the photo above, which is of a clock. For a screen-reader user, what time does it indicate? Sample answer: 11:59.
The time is 3:51
